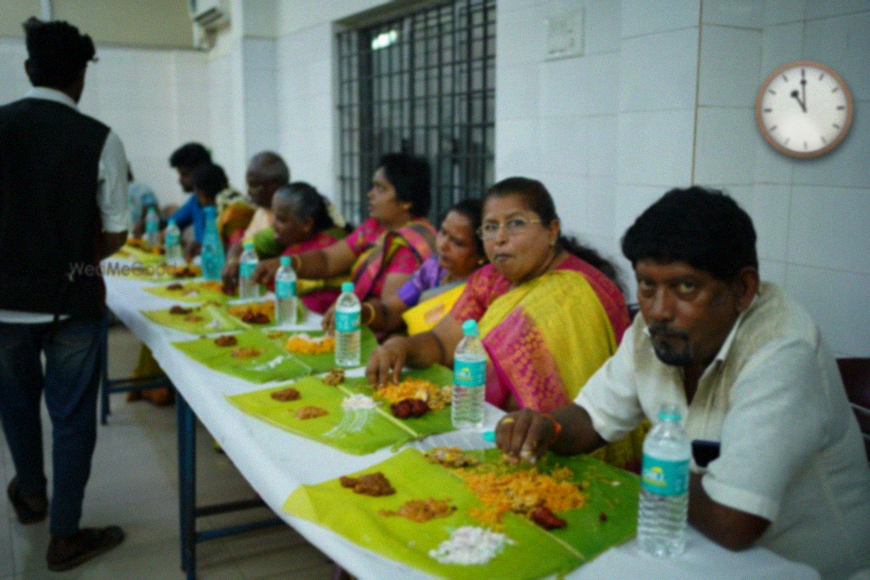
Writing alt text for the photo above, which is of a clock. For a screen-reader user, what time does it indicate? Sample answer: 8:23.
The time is 11:00
